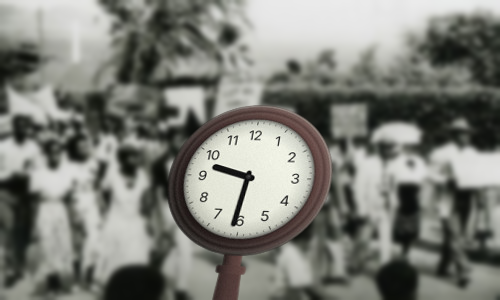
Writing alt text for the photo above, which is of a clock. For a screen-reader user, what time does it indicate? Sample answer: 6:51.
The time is 9:31
